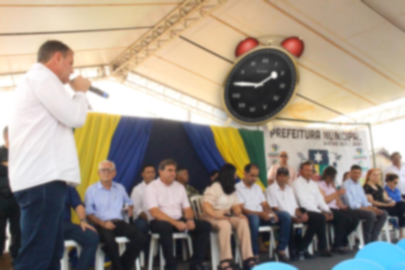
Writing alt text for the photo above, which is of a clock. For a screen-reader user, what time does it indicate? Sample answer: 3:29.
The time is 1:45
